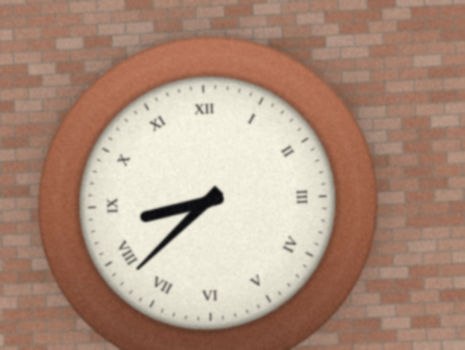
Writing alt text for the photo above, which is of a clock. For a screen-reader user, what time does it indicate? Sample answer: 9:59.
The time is 8:38
